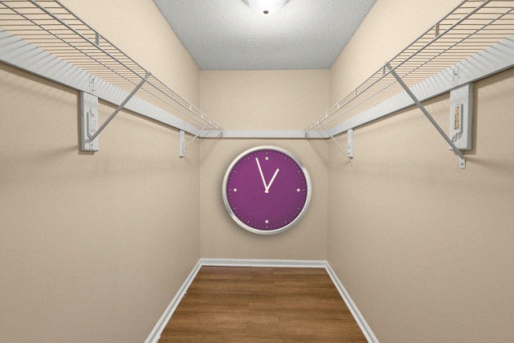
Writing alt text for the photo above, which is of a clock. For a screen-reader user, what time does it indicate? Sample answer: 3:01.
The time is 12:57
